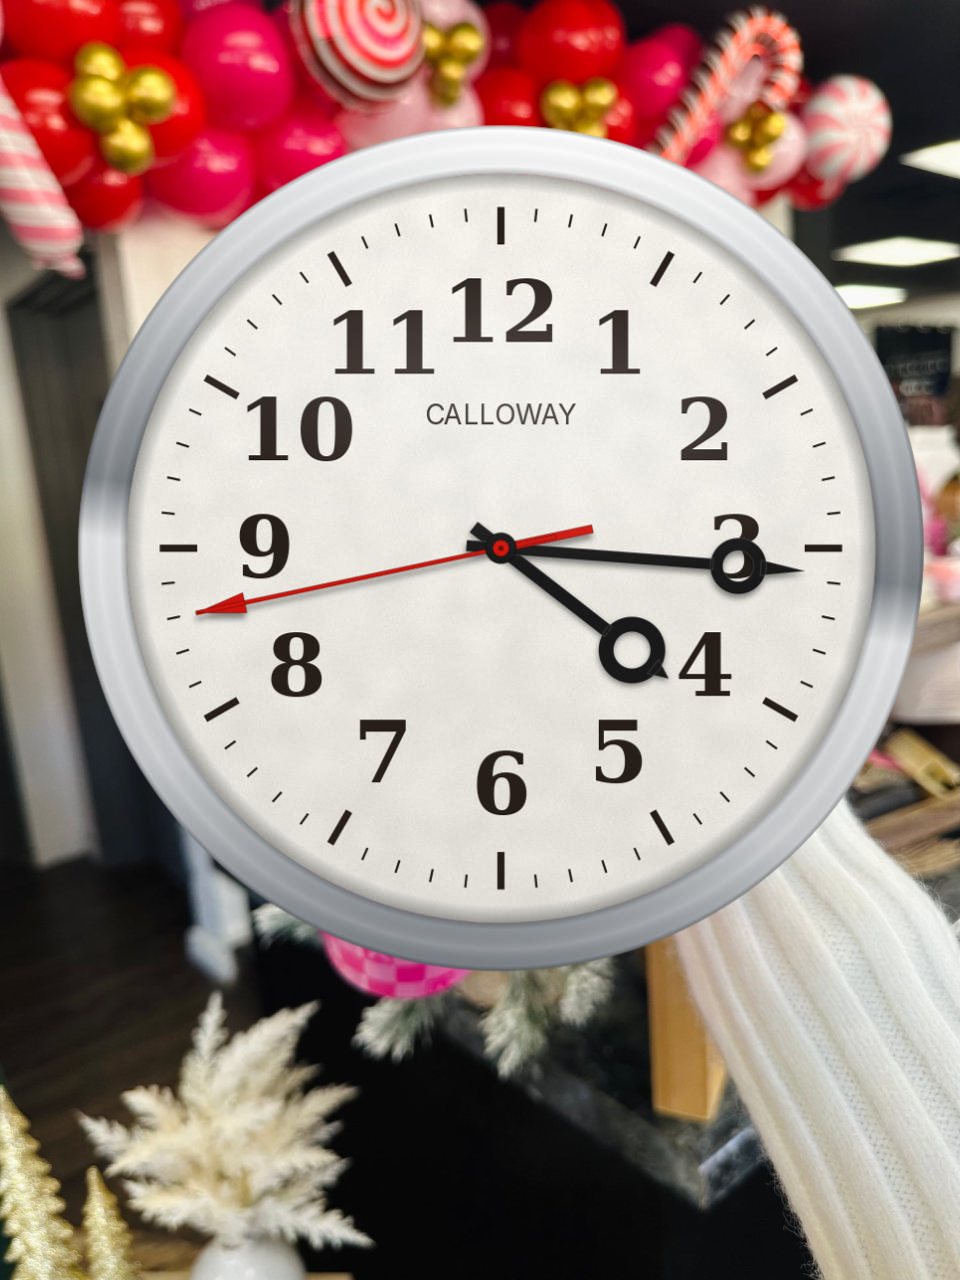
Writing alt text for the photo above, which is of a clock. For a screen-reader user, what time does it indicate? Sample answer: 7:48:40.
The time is 4:15:43
